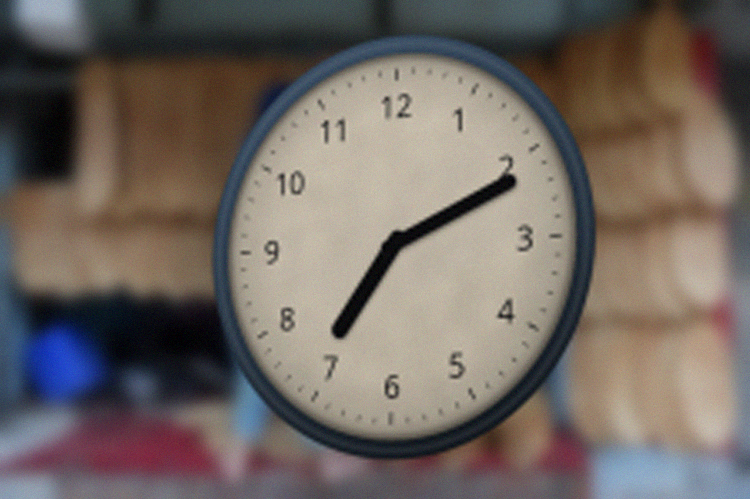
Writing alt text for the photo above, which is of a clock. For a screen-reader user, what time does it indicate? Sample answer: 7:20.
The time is 7:11
